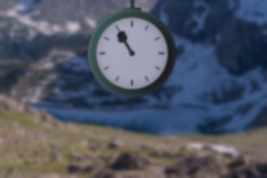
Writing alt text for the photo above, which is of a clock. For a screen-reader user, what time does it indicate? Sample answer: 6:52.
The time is 10:55
